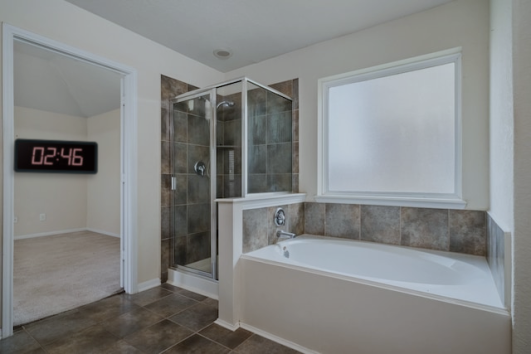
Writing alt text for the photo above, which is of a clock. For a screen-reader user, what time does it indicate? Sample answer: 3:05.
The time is 2:46
